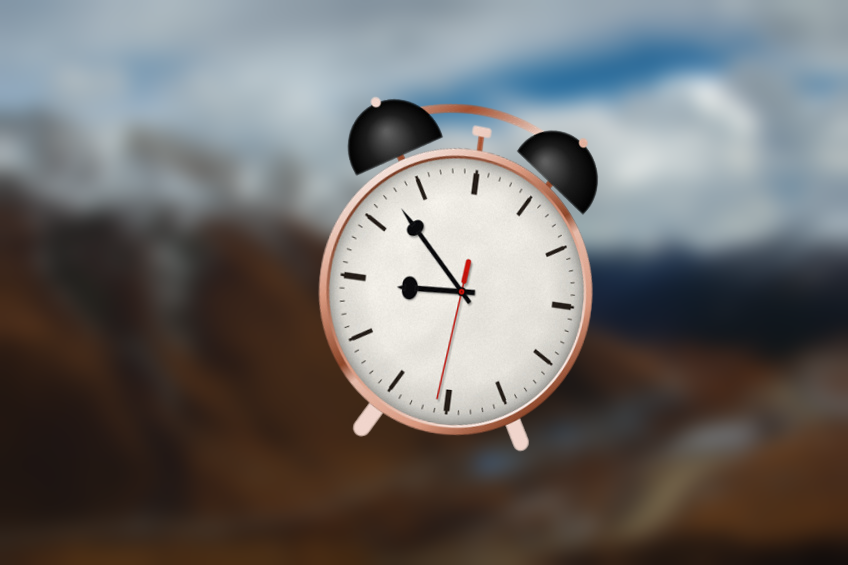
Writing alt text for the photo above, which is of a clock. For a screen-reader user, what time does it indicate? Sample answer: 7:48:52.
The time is 8:52:31
